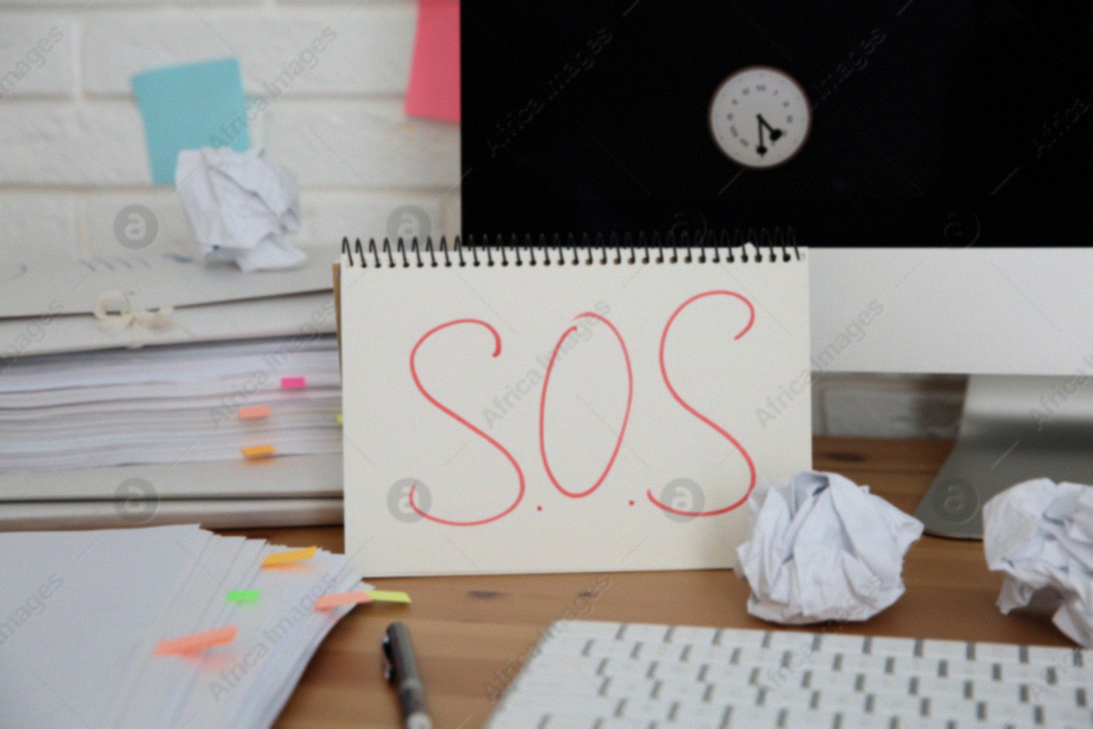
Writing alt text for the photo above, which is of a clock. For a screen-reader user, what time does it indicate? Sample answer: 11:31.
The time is 4:29
